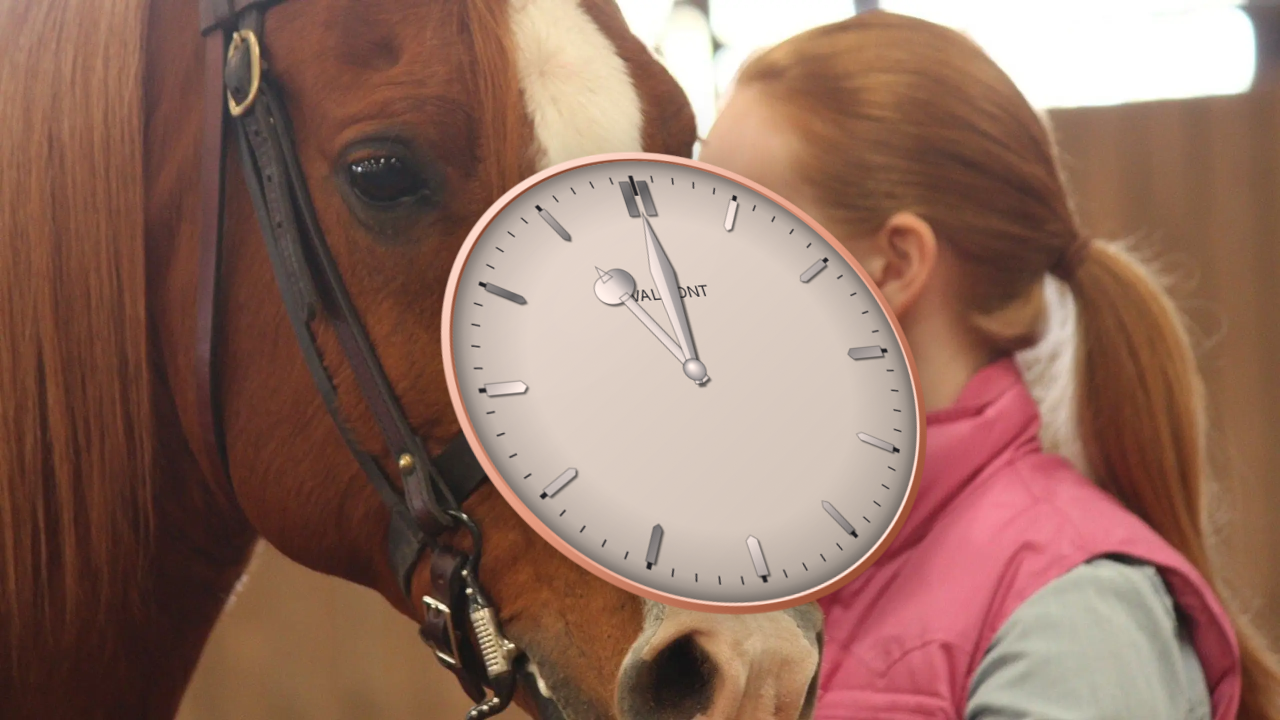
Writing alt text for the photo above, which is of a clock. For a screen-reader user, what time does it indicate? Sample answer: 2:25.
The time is 11:00
